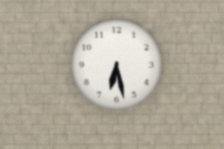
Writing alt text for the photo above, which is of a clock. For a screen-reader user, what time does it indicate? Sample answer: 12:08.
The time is 6:28
